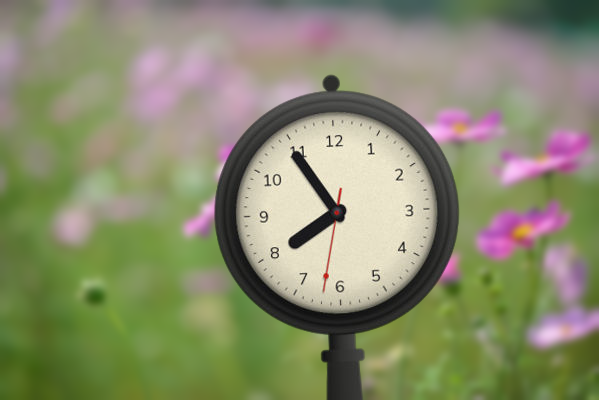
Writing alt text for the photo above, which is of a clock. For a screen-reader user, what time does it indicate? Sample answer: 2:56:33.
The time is 7:54:32
